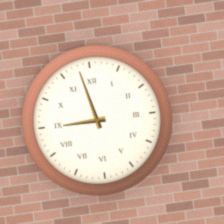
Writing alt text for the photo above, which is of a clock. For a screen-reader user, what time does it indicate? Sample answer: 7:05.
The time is 8:58
